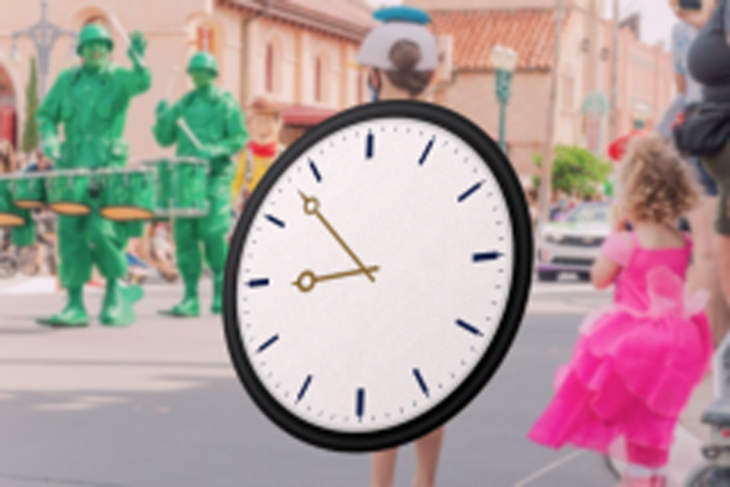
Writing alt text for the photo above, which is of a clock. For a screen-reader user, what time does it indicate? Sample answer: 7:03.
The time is 8:53
